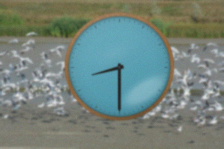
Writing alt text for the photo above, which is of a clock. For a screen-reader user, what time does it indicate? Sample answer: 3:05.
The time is 8:30
